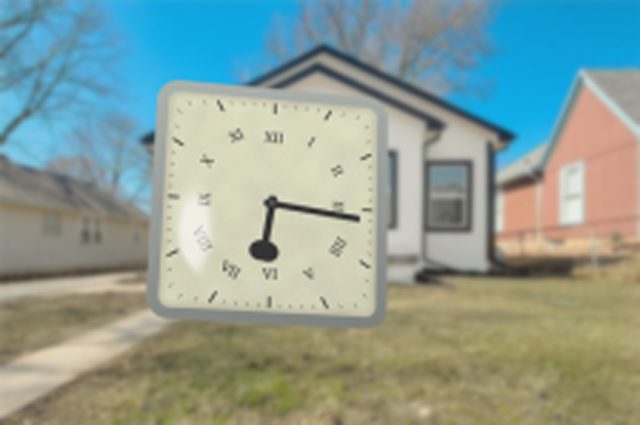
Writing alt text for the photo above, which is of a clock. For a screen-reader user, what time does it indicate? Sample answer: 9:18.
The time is 6:16
